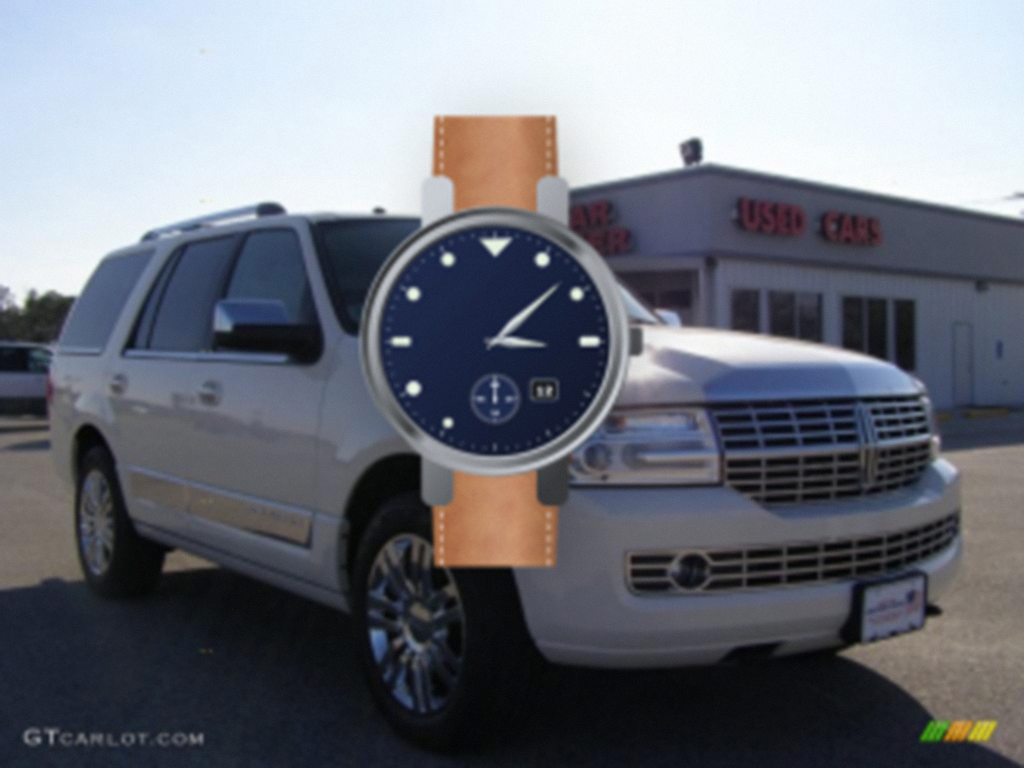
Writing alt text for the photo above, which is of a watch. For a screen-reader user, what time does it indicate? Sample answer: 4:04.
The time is 3:08
